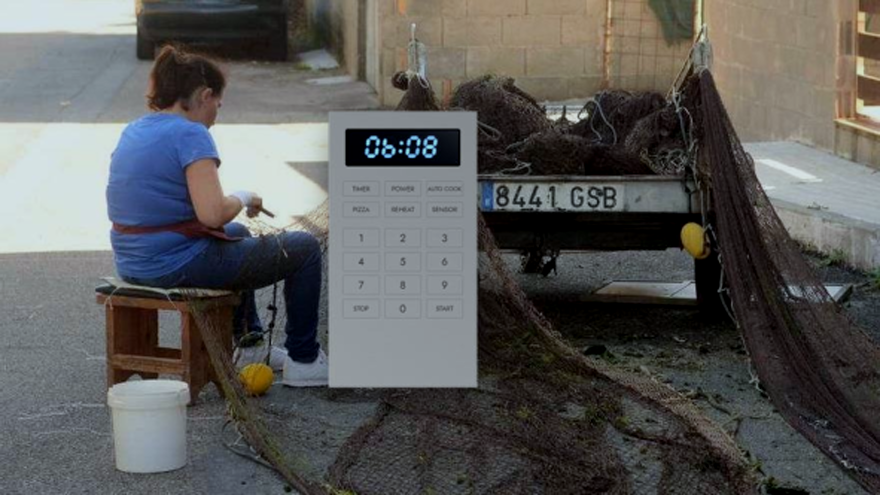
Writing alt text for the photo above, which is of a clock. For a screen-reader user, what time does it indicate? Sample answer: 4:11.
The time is 6:08
